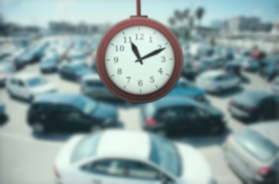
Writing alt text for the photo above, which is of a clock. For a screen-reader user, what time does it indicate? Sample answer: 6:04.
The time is 11:11
